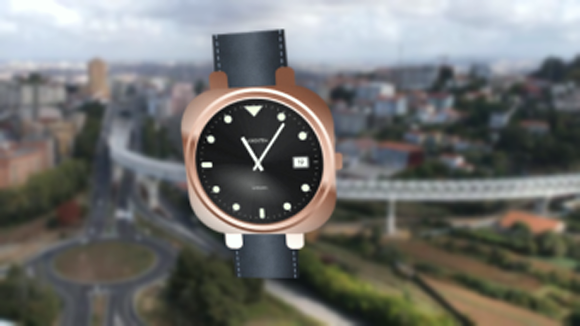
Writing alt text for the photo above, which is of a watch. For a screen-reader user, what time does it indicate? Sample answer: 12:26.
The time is 11:06
